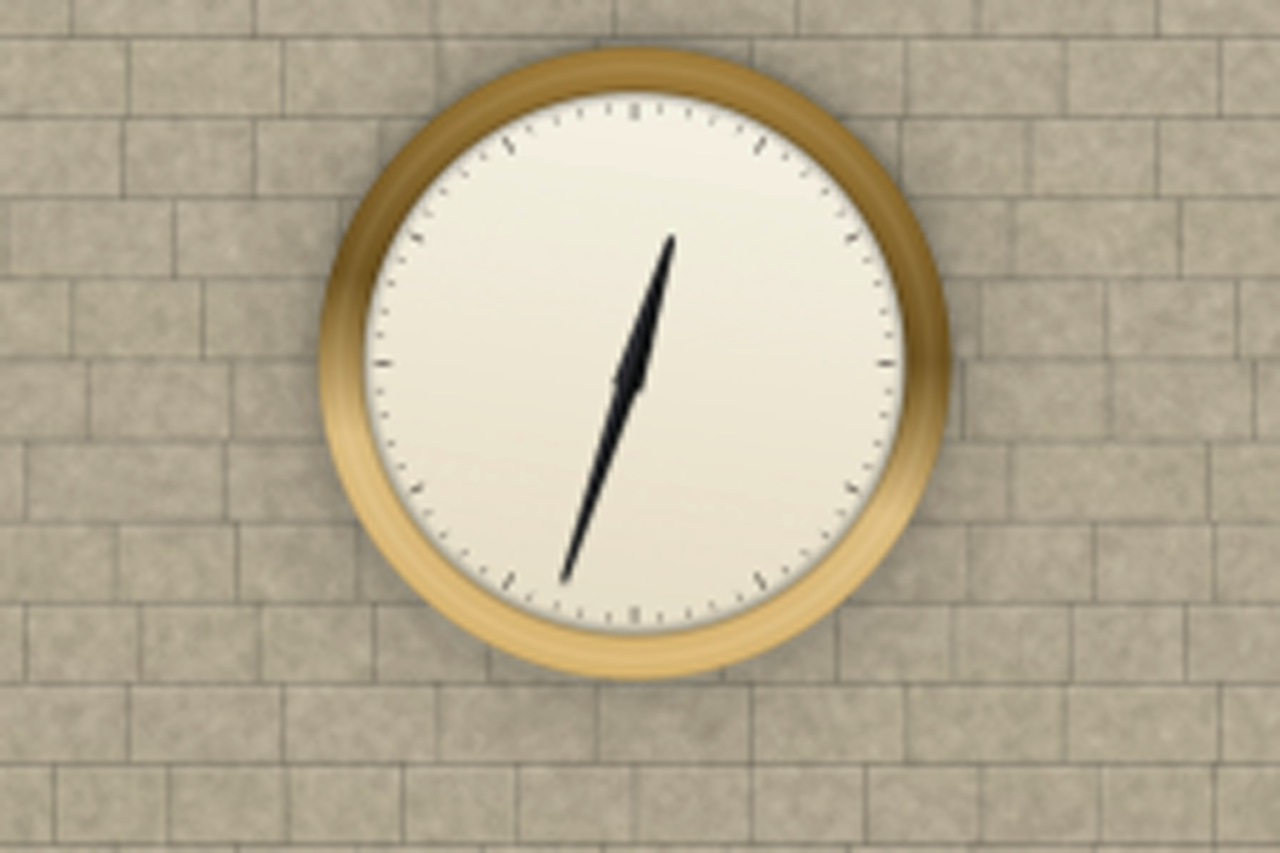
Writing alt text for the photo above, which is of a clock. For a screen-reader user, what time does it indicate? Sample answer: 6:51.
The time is 12:33
